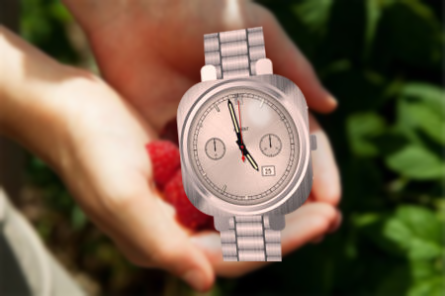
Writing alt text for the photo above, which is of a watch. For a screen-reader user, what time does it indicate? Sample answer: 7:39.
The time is 4:58
